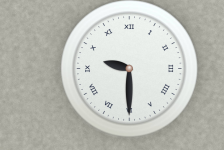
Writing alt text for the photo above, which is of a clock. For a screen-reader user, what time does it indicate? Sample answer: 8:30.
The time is 9:30
